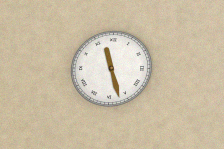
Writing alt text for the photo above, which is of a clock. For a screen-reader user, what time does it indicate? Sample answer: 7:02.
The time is 11:27
